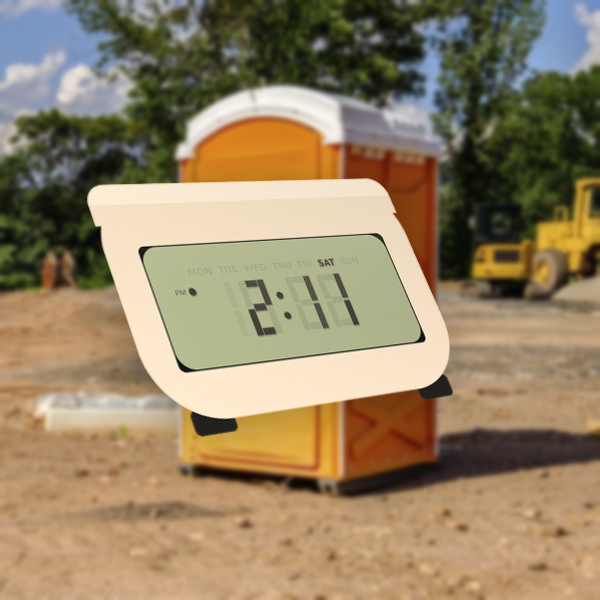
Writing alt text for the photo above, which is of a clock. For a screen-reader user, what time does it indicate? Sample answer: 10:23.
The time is 2:11
